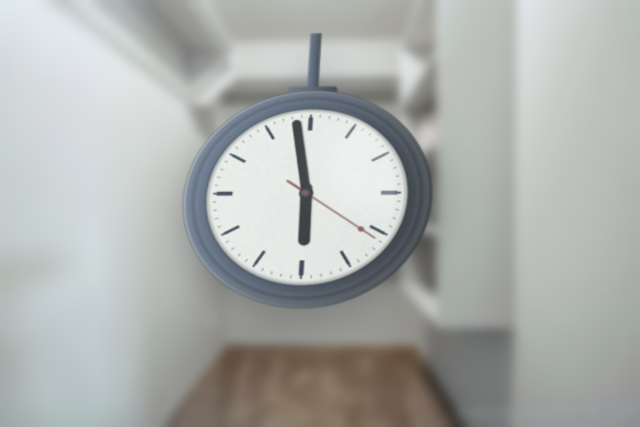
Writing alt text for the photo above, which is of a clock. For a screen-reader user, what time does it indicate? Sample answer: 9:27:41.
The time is 5:58:21
